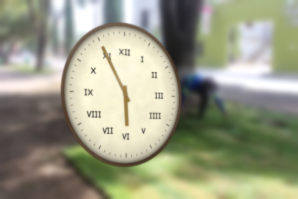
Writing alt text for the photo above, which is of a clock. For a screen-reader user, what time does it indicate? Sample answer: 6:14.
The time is 5:55
